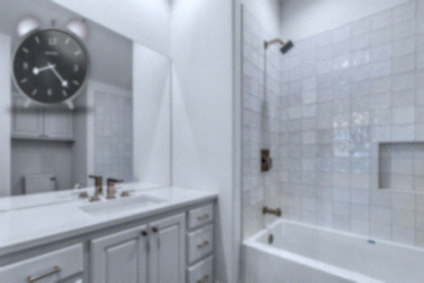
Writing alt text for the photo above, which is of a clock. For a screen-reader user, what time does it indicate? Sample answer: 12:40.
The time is 8:23
